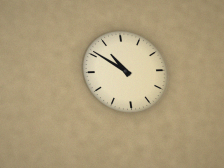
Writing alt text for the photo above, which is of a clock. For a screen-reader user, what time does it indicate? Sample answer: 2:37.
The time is 10:51
